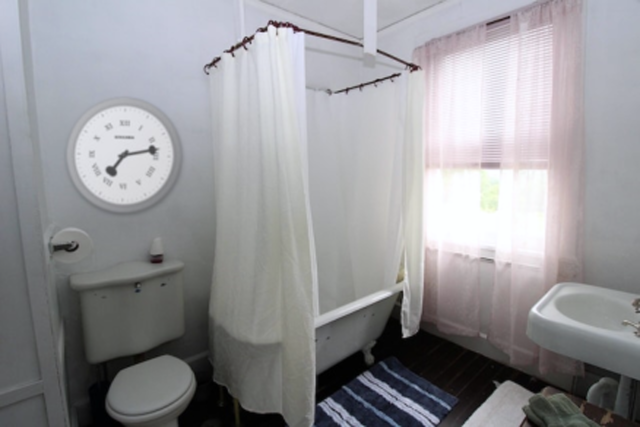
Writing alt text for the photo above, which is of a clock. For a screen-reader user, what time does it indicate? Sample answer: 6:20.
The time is 7:13
